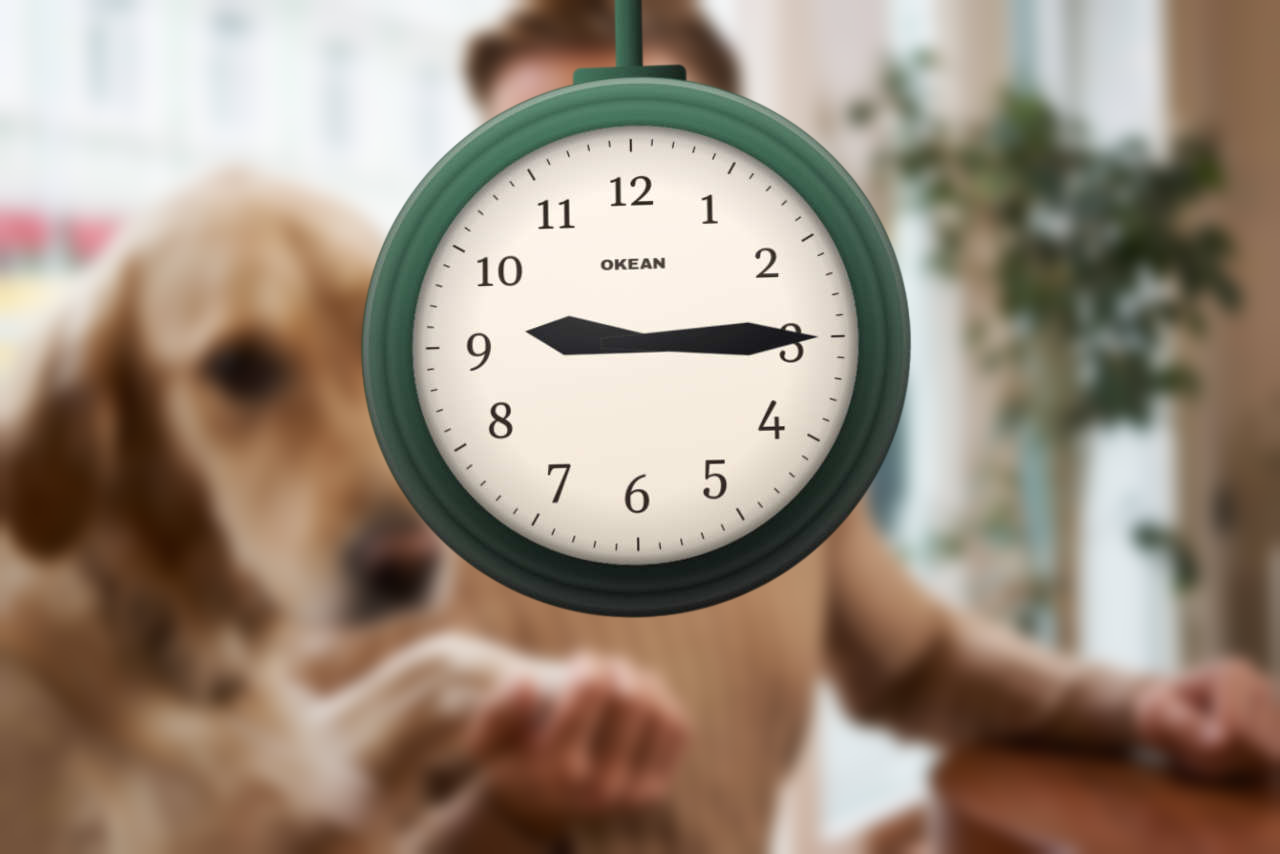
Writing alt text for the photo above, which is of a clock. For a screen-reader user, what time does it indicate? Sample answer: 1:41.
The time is 9:15
